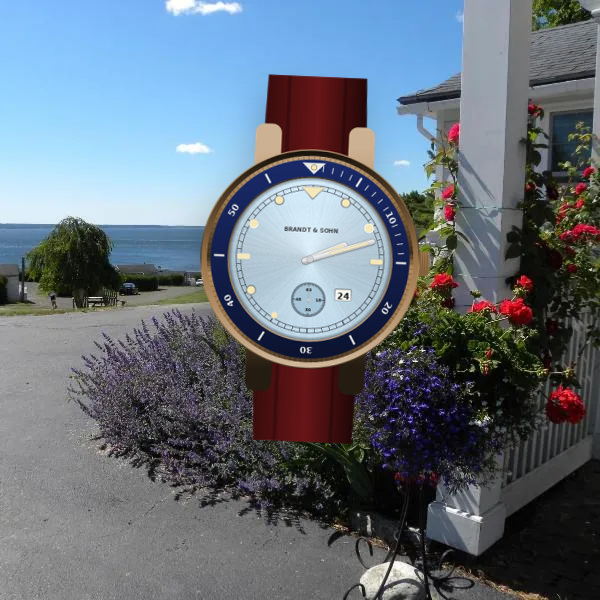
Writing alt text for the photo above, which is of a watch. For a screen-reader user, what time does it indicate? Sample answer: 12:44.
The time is 2:12
